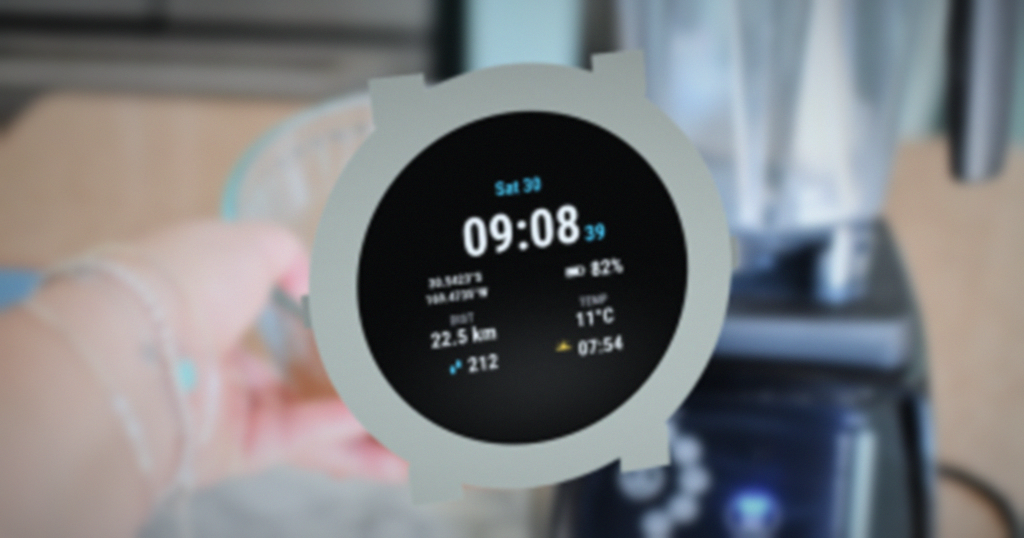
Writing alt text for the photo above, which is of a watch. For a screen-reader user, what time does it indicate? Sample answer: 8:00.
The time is 9:08
